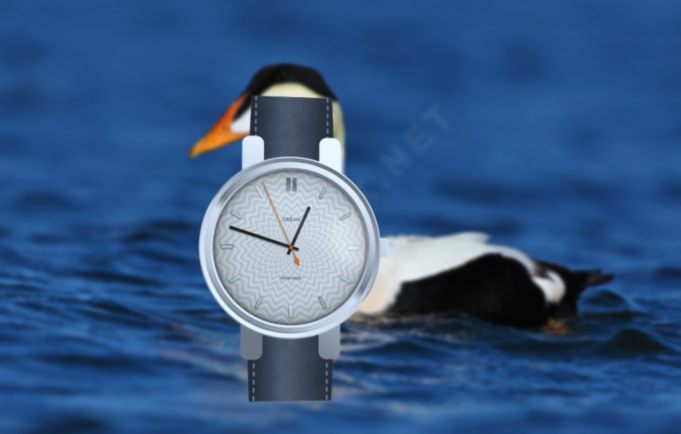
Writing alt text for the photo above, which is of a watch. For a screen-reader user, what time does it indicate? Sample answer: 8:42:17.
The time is 12:47:56
